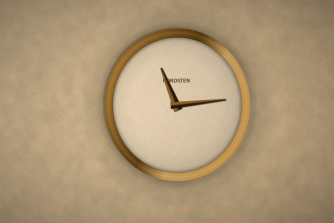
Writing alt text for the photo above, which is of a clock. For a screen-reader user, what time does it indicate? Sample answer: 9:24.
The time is 11:14
